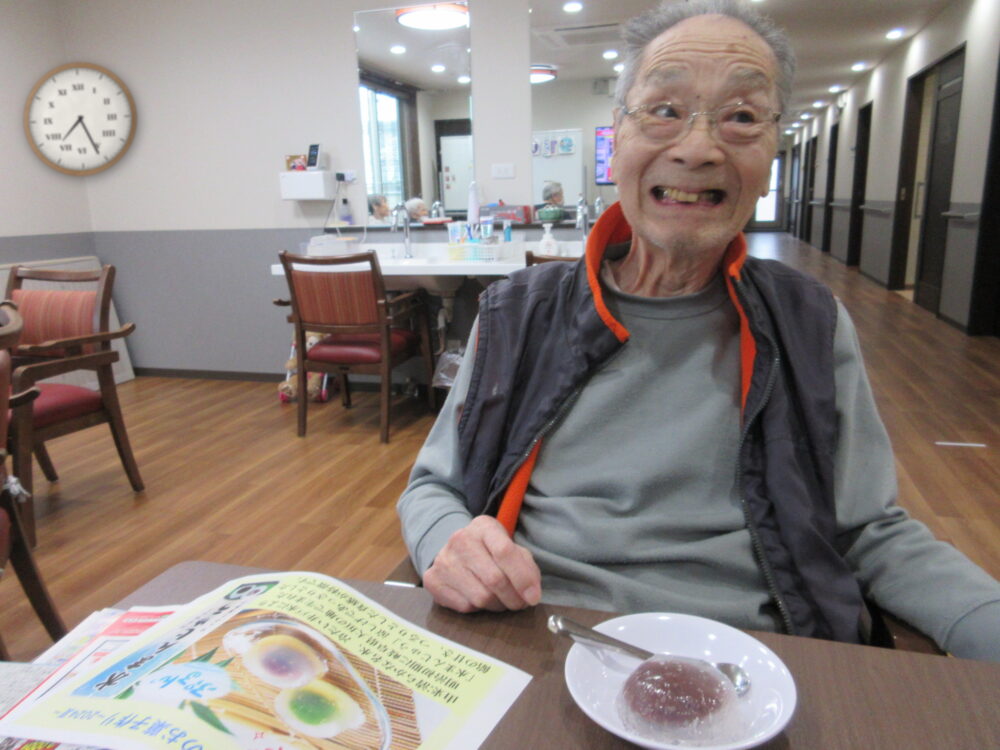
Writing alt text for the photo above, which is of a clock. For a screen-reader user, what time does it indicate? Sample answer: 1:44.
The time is 7:26
